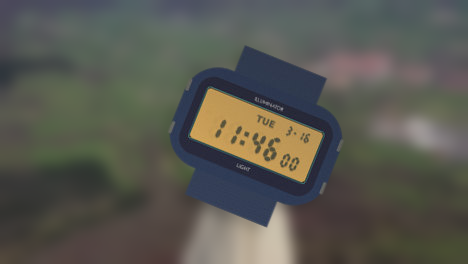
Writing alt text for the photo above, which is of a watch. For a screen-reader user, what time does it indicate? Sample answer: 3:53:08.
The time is 11:46:00
